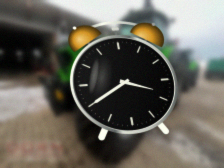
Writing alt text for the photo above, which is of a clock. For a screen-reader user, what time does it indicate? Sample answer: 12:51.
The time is 3:40
